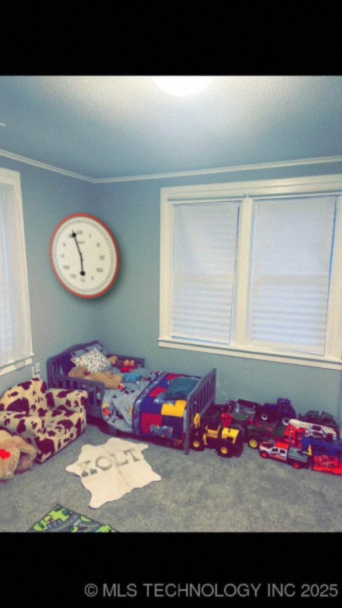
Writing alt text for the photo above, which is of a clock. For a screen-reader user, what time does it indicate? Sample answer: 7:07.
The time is 5:57
